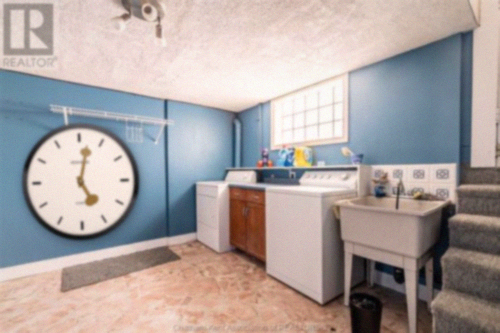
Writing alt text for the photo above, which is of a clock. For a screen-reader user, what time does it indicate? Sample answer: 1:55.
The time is 5:02
